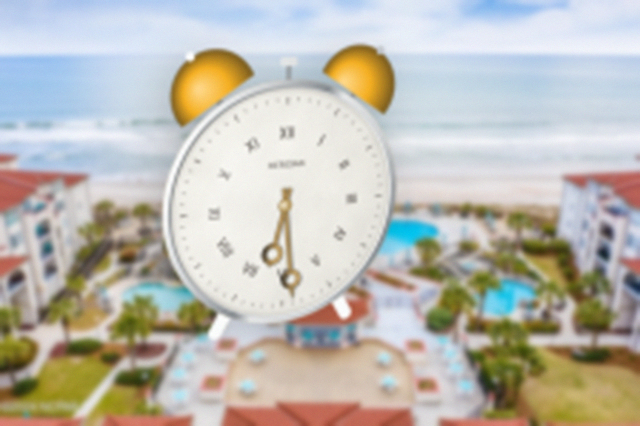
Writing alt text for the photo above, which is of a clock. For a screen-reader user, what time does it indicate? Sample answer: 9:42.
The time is 6:29
